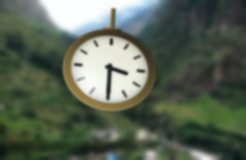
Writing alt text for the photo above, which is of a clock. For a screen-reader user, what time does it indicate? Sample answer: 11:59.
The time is 3:30
